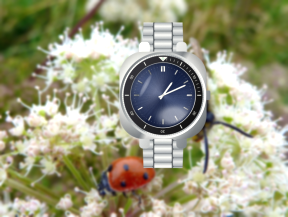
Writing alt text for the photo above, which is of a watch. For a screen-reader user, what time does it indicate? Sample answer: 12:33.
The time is 1:11
